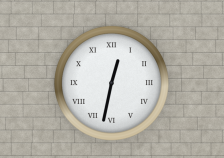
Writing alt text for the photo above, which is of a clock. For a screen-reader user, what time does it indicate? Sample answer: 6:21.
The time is 12:32
